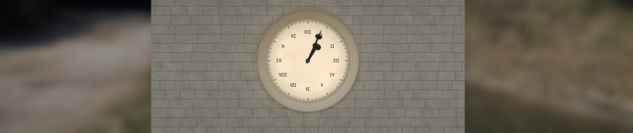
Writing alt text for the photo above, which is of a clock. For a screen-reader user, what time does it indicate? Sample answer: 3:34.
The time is 1:04
